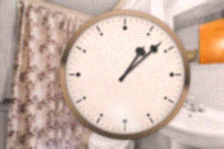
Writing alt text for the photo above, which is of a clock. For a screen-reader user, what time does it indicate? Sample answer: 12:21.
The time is 1:08
